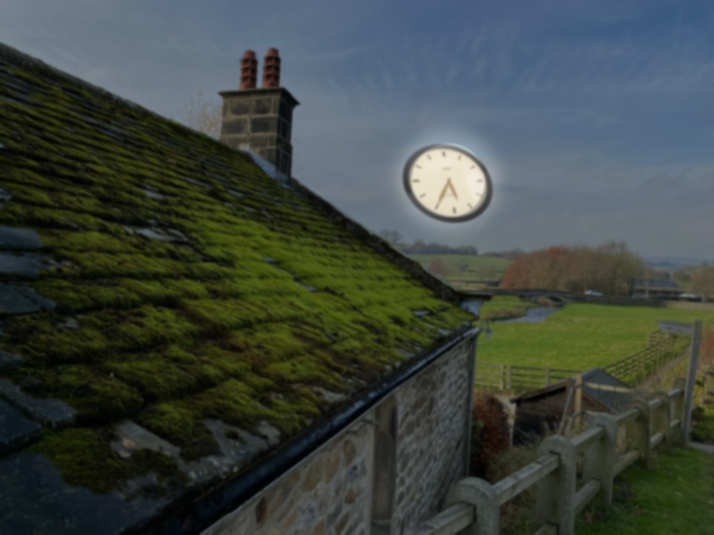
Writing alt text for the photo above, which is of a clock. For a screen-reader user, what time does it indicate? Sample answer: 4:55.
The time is 5:35
